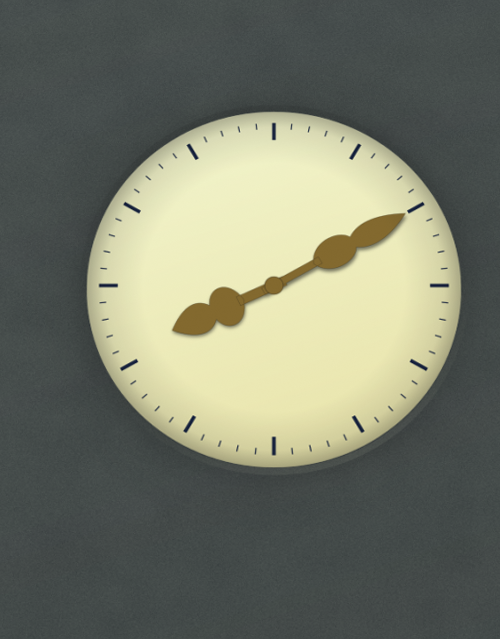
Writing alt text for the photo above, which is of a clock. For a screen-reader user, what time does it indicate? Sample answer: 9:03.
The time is 8:10
